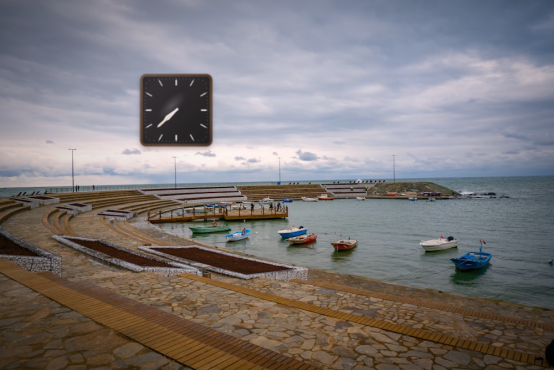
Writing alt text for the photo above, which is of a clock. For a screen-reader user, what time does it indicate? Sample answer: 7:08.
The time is 7:38
